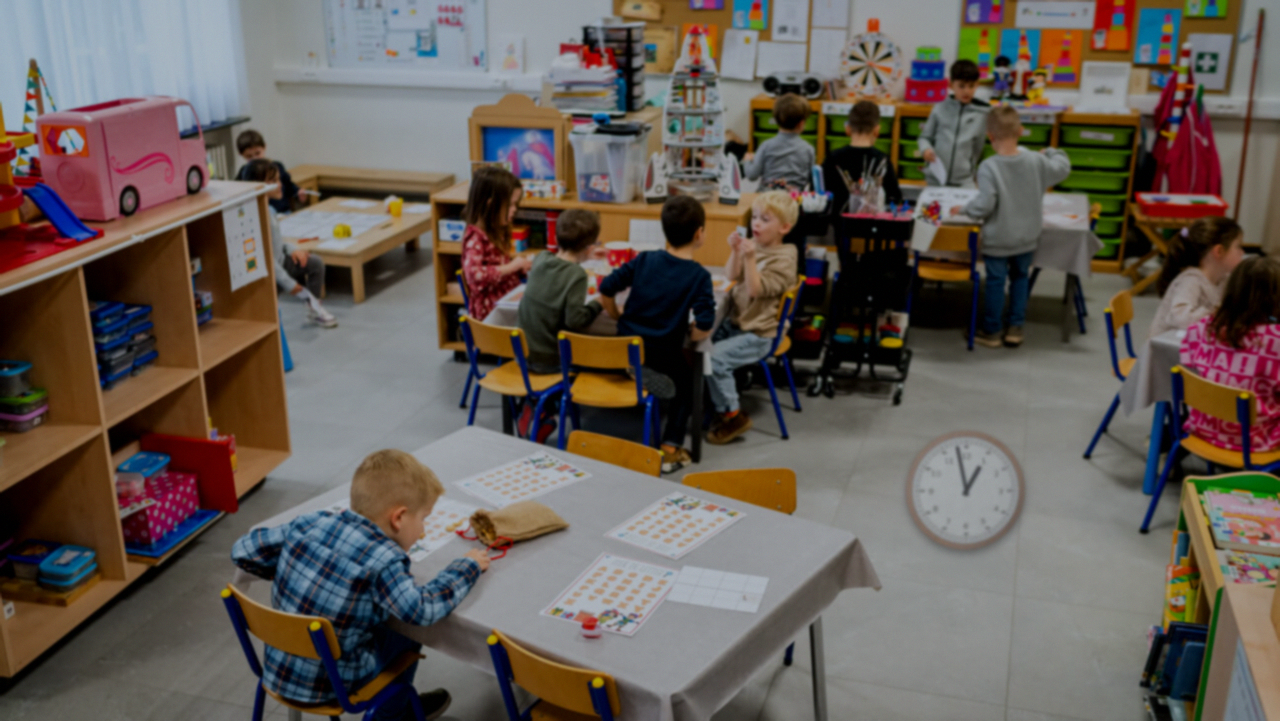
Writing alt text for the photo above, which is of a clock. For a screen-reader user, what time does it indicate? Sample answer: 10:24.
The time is 12:58
